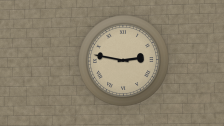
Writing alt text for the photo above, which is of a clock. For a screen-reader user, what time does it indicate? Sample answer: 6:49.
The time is 2:47
